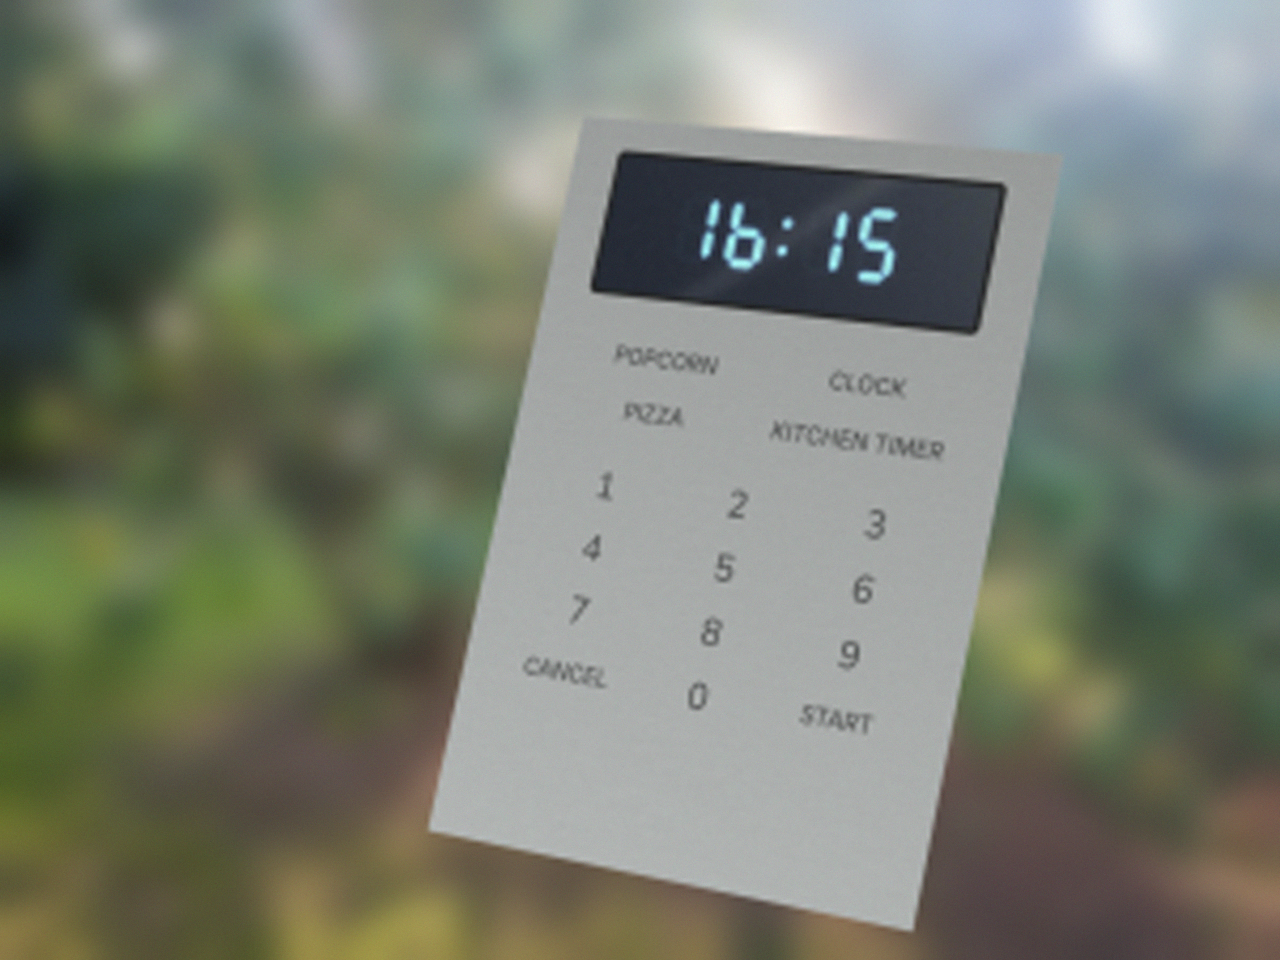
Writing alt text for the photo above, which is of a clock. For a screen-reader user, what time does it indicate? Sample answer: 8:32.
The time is 16:15
